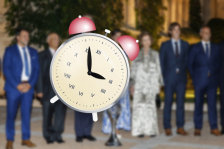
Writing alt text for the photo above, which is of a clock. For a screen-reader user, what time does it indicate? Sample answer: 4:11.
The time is 2:56
